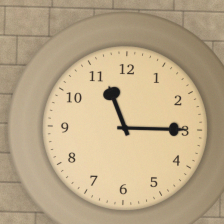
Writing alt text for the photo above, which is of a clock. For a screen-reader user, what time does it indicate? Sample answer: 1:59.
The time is 11:15
